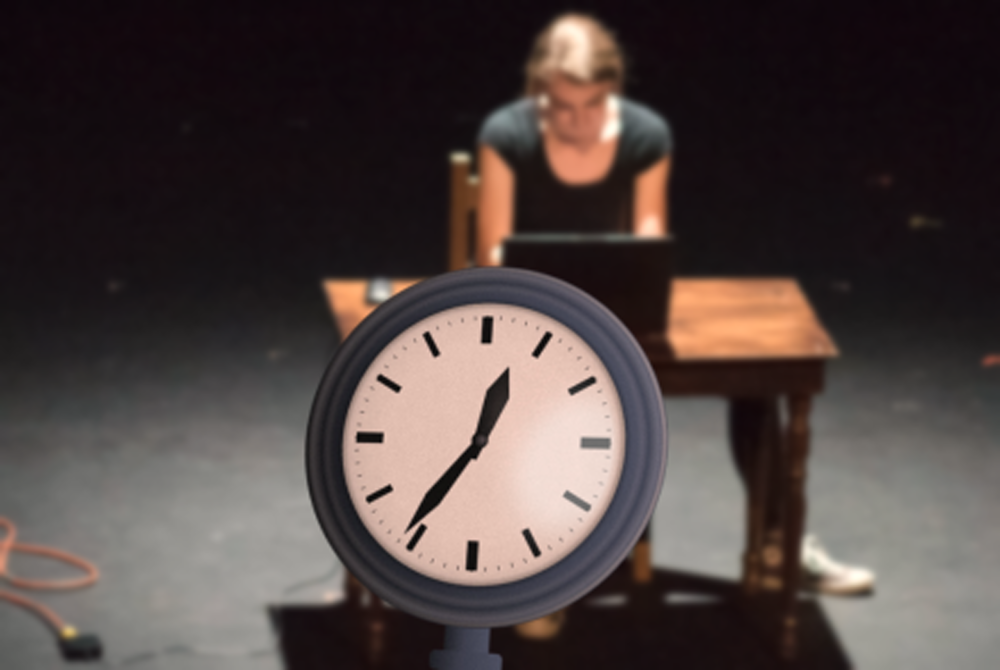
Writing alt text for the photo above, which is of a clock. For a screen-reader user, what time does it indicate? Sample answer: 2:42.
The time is 12:36
